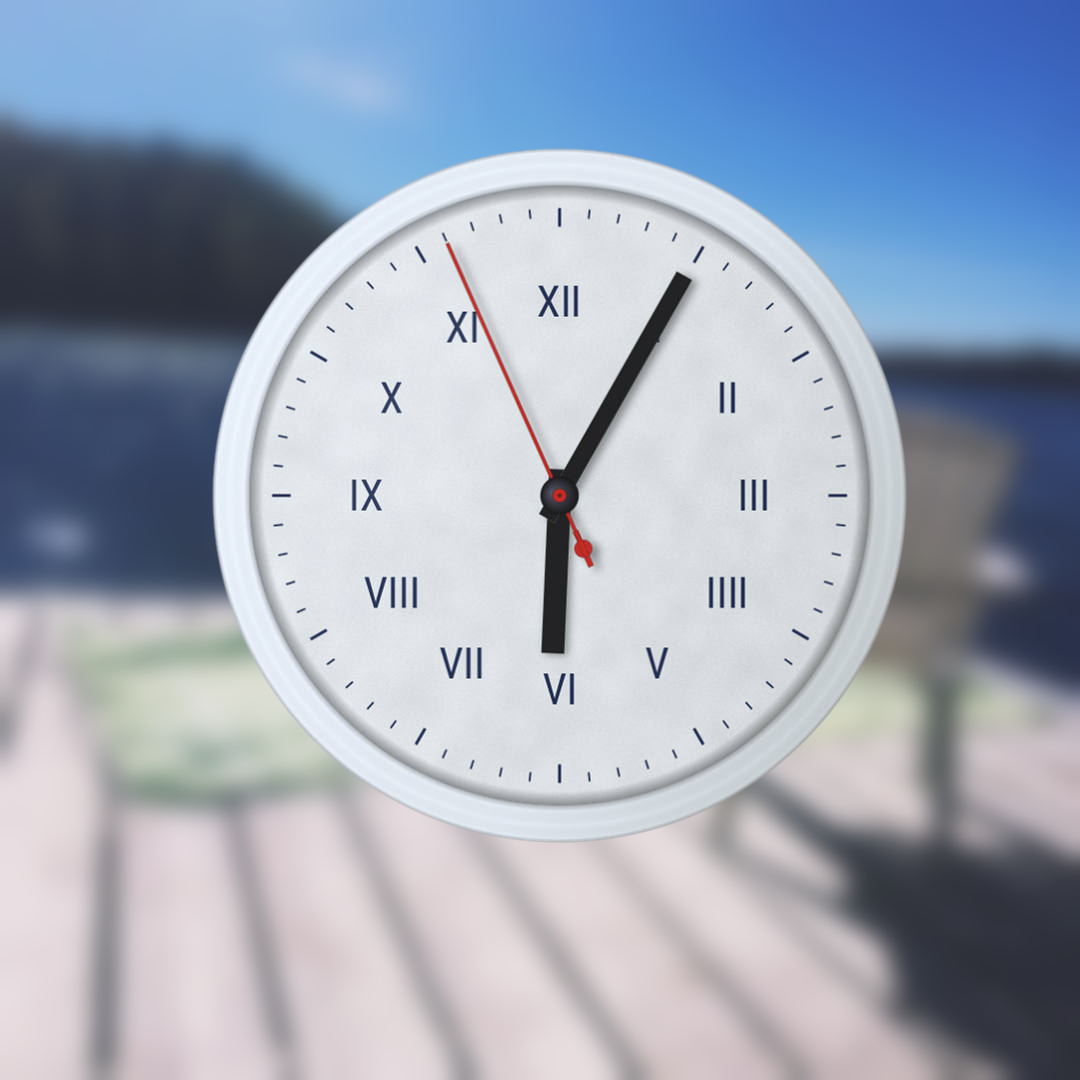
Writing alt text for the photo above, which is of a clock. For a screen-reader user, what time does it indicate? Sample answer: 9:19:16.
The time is 6:04:56
